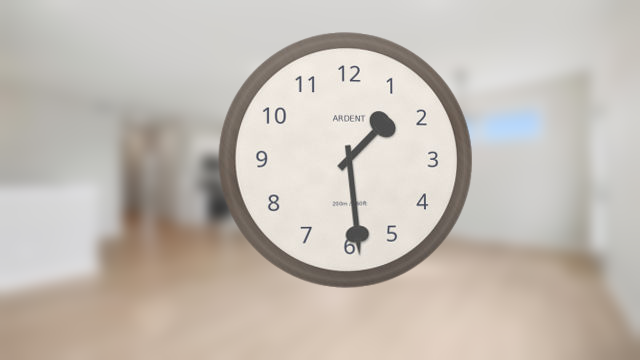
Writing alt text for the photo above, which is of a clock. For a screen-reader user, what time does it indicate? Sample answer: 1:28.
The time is 1:29
